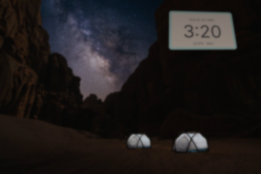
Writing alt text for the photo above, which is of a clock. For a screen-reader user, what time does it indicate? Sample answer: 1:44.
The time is 3:20
